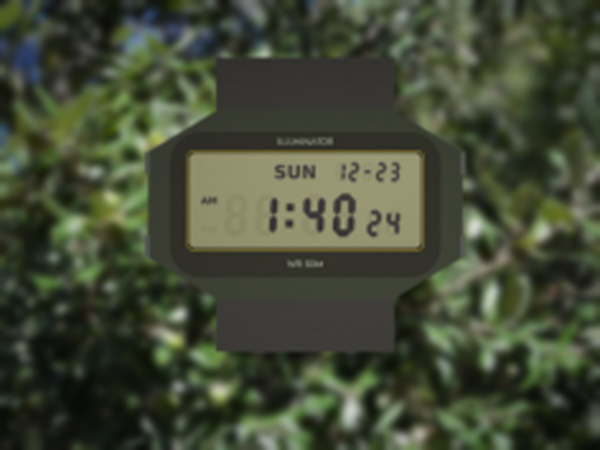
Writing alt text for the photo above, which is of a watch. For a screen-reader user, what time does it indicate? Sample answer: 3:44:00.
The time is 1:40:24
